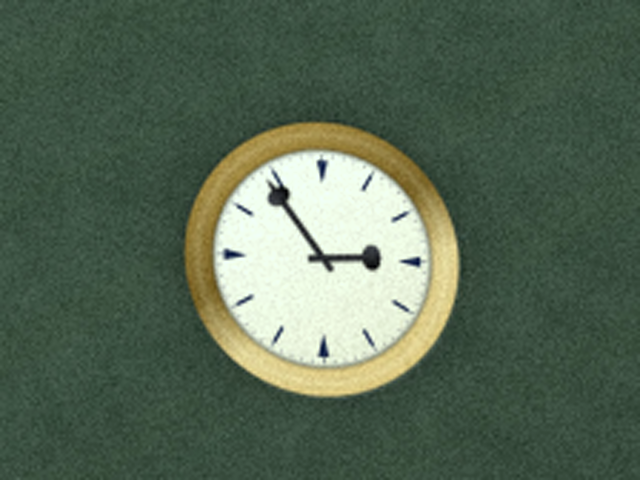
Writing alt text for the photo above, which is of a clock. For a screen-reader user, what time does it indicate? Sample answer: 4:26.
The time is 2:54
